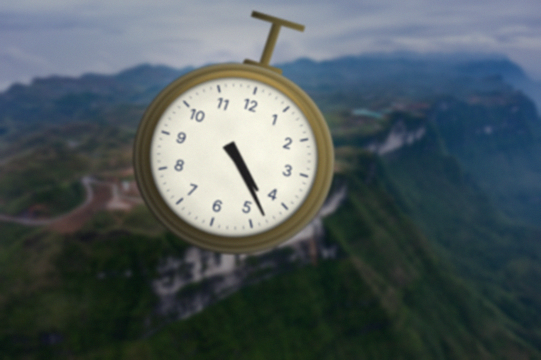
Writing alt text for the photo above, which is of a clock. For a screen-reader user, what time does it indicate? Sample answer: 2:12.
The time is 4:23
